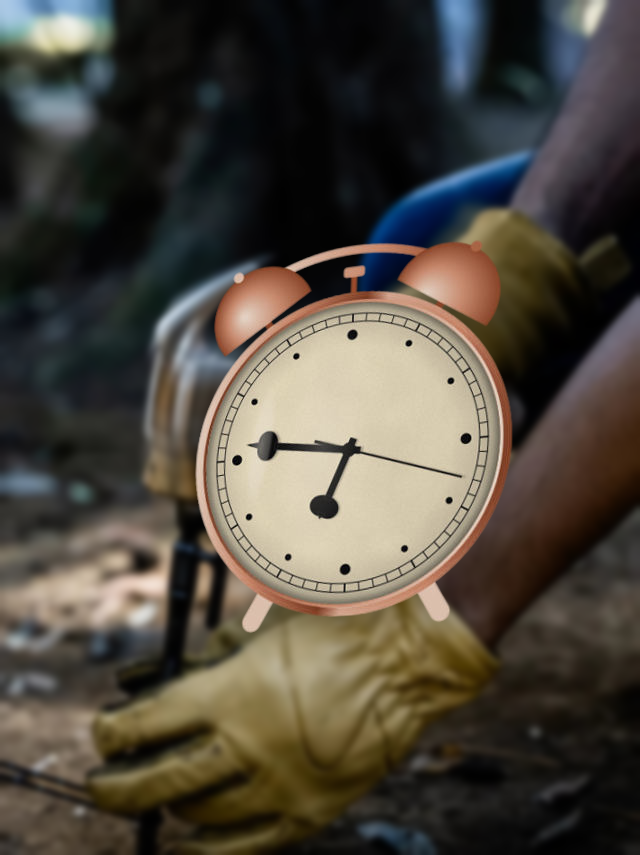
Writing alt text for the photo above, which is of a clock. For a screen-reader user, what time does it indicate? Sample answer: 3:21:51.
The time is 6:46:18
